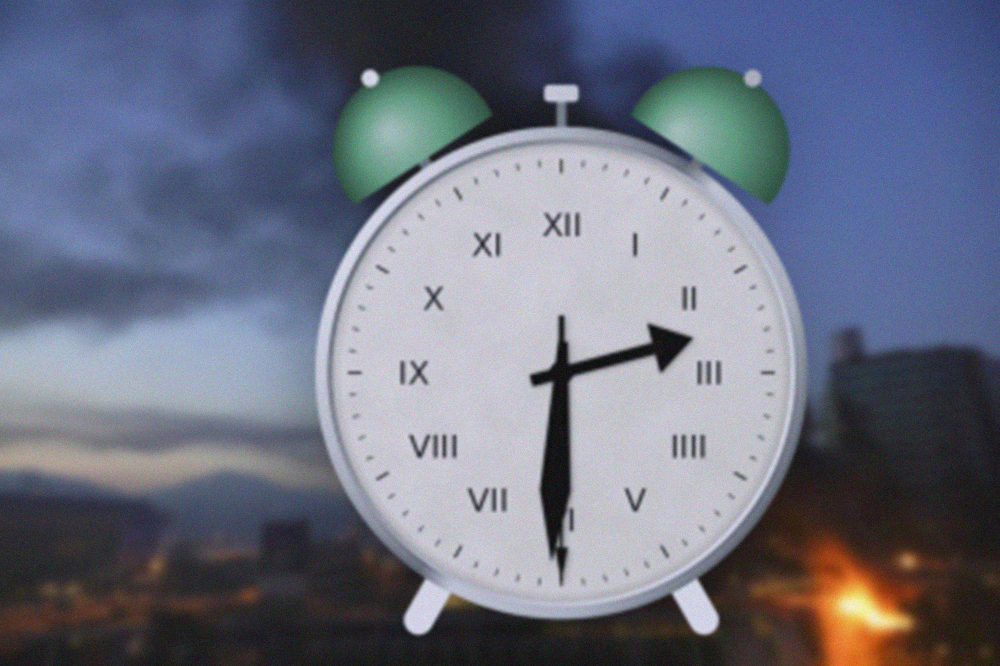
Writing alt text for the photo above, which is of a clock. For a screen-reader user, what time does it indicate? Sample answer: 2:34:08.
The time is 2:30:30
